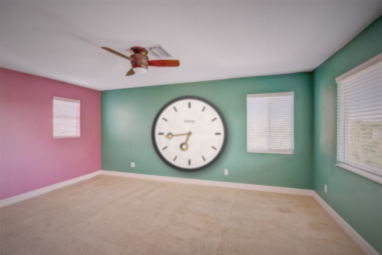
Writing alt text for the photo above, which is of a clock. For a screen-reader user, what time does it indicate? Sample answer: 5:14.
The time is 6:44
